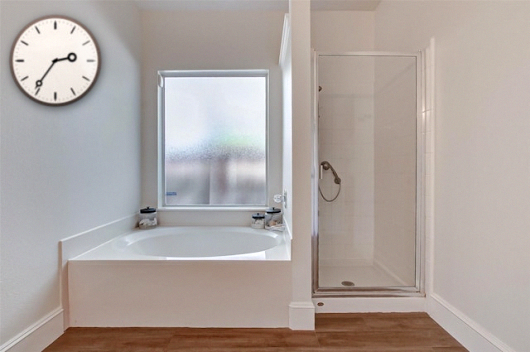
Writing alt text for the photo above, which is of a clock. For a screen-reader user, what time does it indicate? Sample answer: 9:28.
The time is 2:36
